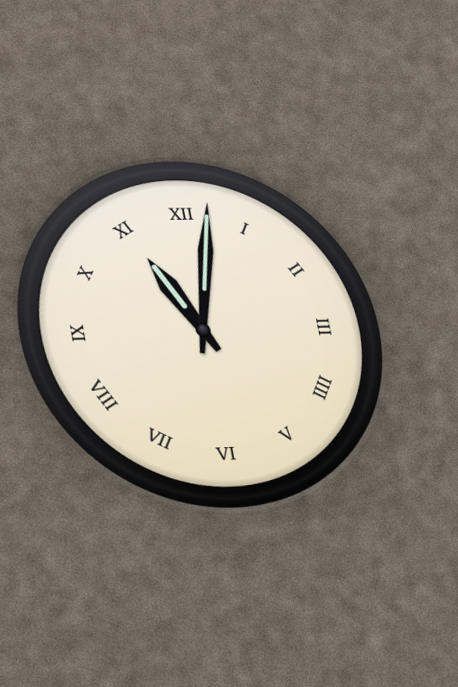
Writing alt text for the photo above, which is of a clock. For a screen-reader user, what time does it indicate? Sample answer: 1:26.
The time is 11:02
